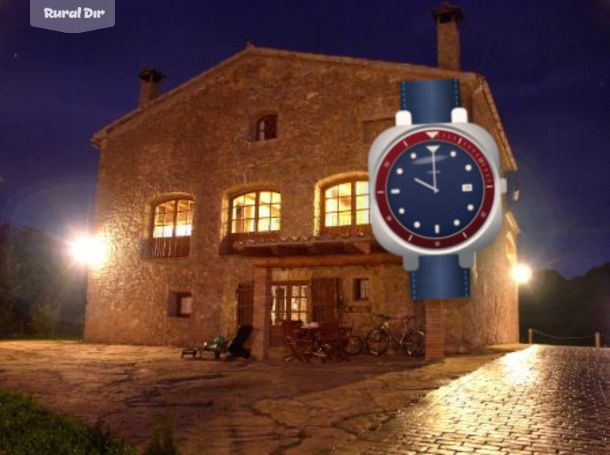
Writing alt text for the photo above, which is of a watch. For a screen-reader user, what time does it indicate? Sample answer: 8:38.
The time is 10:00
